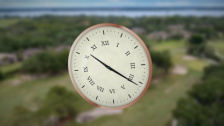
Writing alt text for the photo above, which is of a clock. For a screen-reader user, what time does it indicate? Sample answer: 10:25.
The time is 10:21
